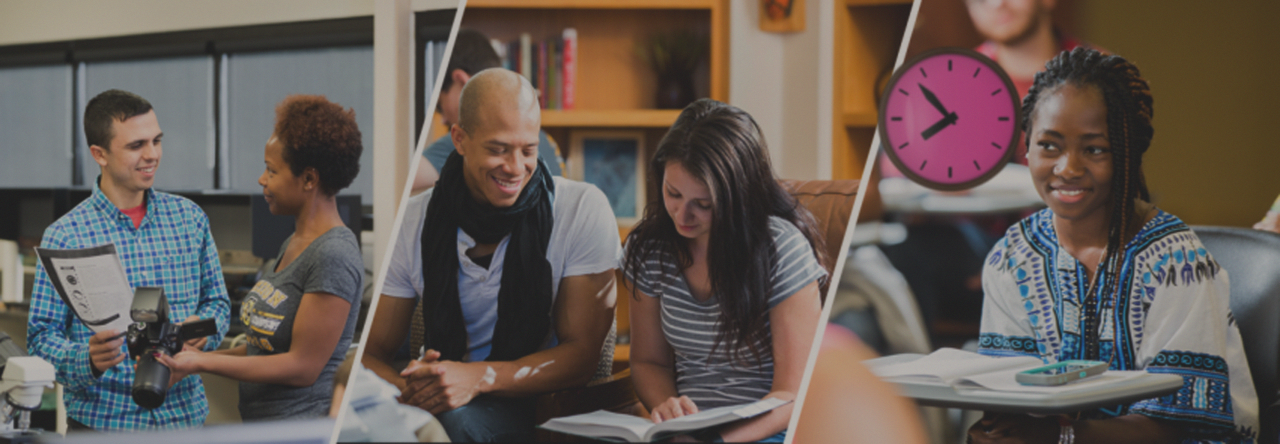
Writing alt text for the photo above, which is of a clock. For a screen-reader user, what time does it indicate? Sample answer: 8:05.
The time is 7:53
